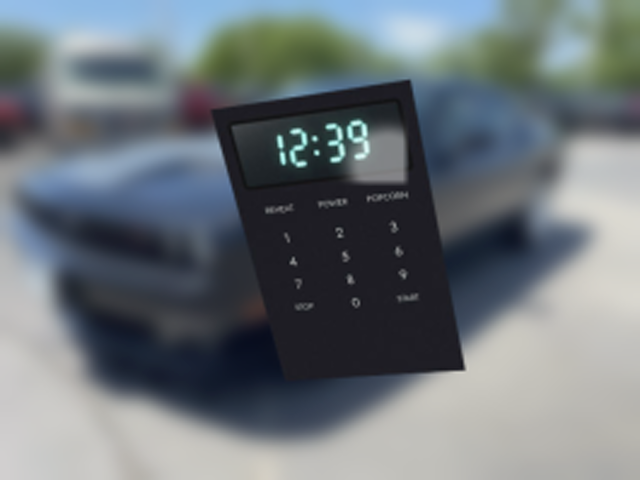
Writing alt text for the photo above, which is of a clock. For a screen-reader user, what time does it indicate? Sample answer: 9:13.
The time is 12:39
